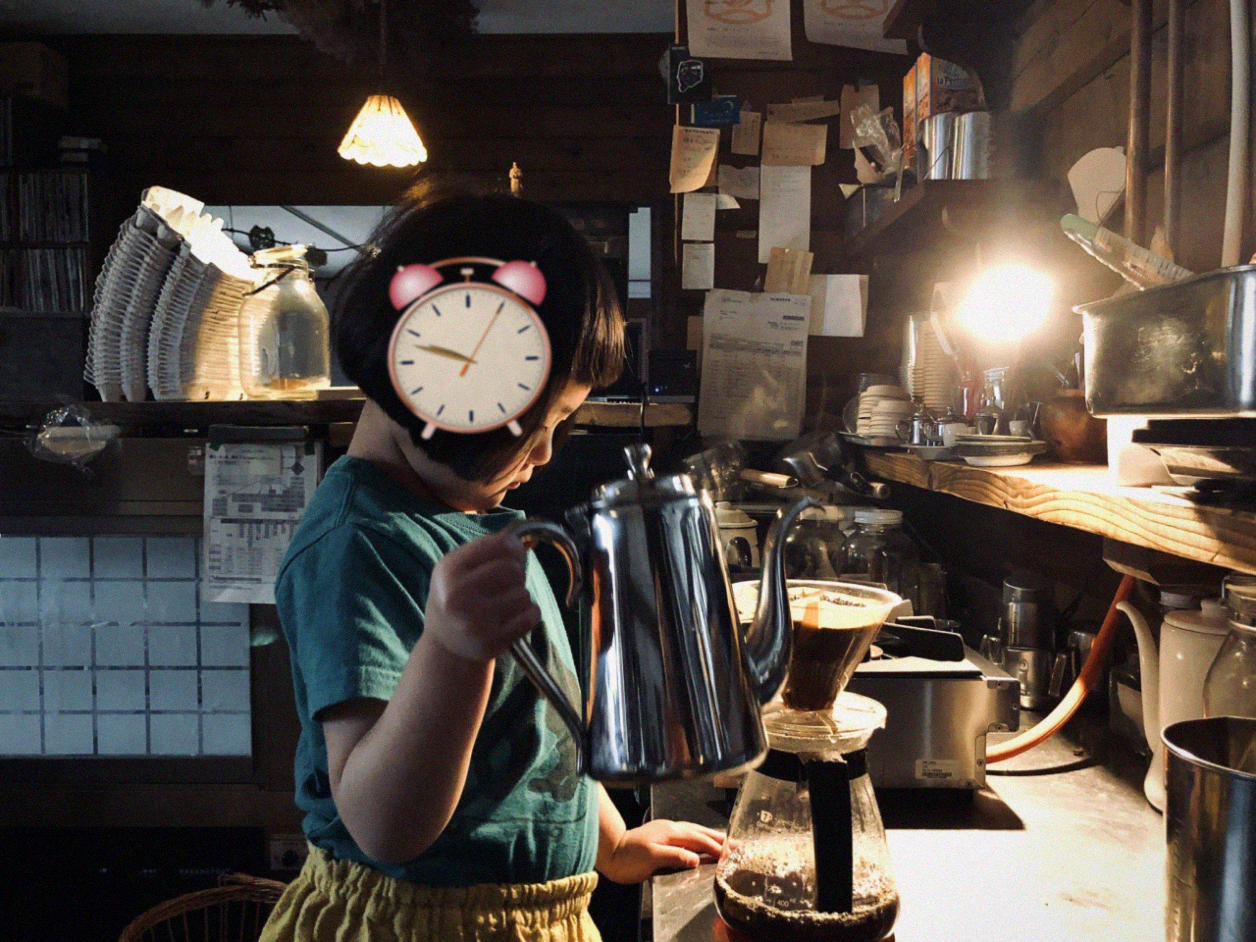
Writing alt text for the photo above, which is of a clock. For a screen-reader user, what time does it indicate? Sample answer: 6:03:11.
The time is 9:48:05
